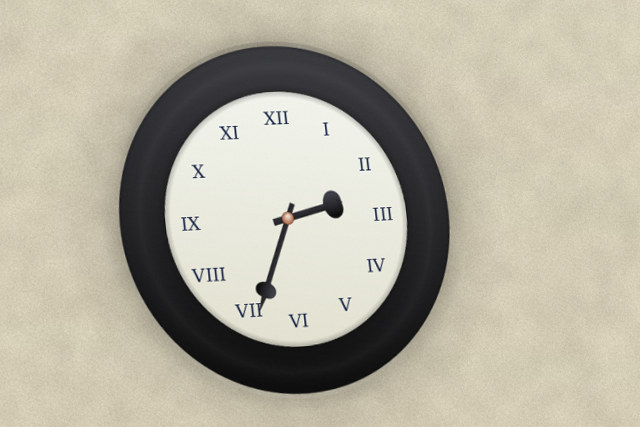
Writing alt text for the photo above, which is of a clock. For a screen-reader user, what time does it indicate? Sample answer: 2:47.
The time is 2:34
